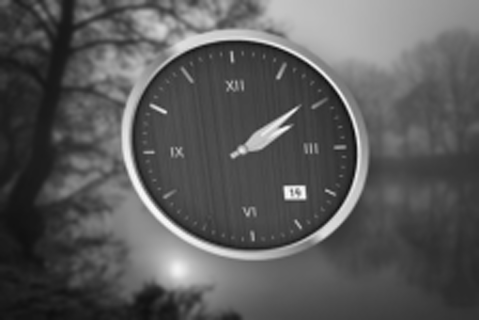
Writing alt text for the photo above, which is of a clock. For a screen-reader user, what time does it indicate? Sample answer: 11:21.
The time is 2:09
